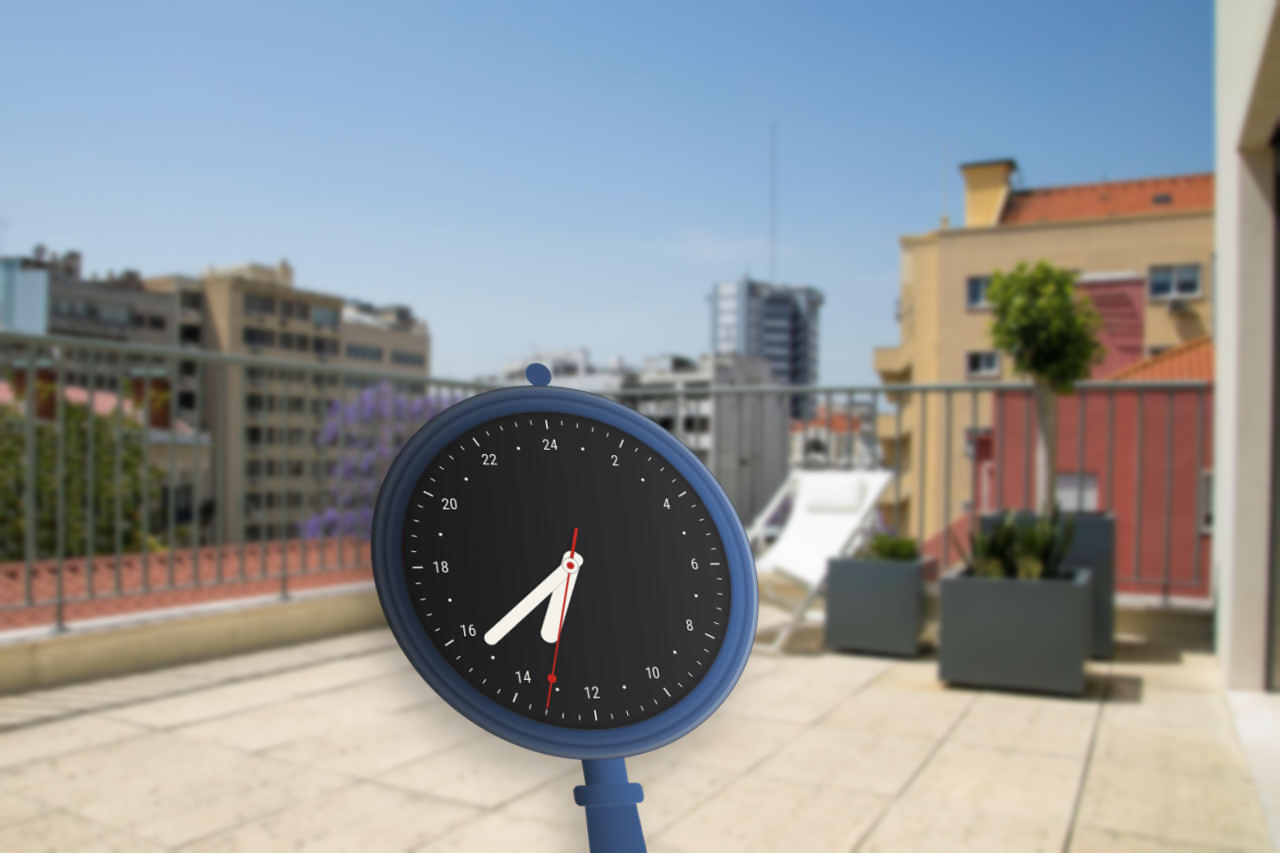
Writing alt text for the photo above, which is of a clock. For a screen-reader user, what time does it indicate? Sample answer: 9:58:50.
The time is 13:38:33
